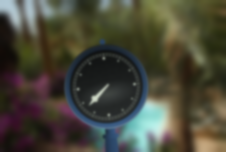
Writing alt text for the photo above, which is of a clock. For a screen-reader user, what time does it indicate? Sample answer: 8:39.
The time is 7:38
